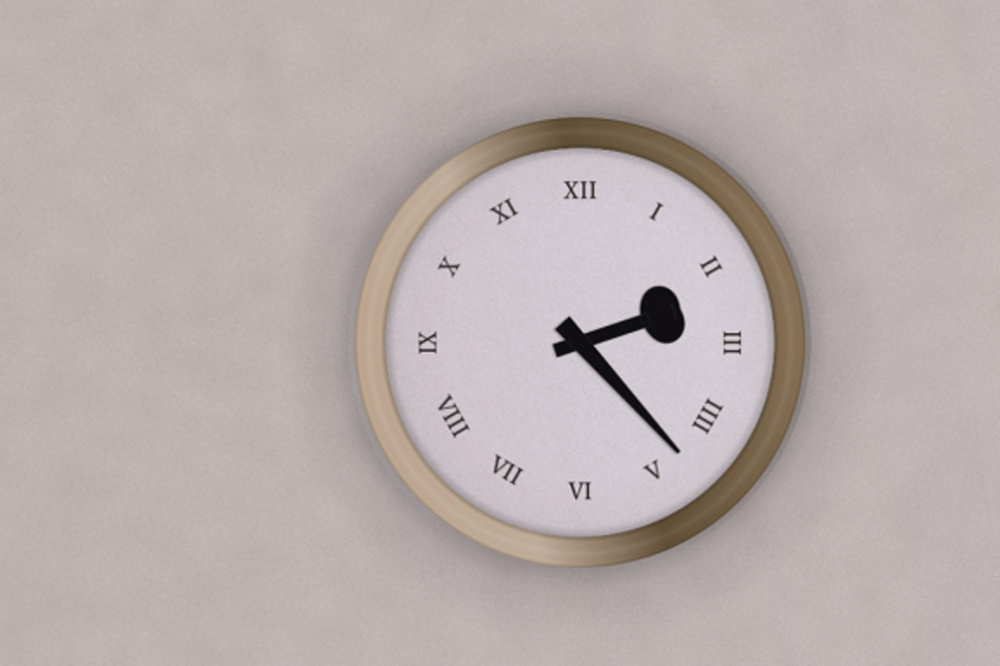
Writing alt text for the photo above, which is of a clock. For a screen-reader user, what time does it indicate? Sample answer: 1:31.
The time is 2:23
